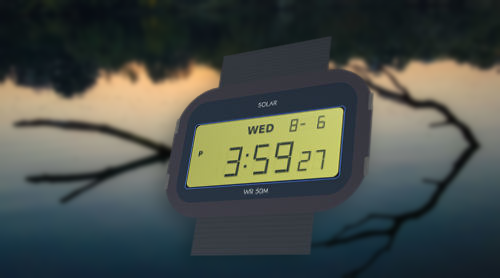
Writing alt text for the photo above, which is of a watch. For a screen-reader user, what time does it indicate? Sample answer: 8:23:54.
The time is 3:59:27
